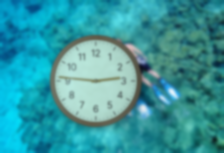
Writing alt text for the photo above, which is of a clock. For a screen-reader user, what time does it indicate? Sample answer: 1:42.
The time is 2:46
